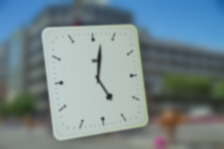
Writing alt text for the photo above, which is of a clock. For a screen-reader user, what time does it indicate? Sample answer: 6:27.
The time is 5:02
